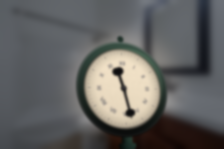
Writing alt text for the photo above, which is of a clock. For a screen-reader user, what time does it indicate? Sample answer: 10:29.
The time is 11:28
